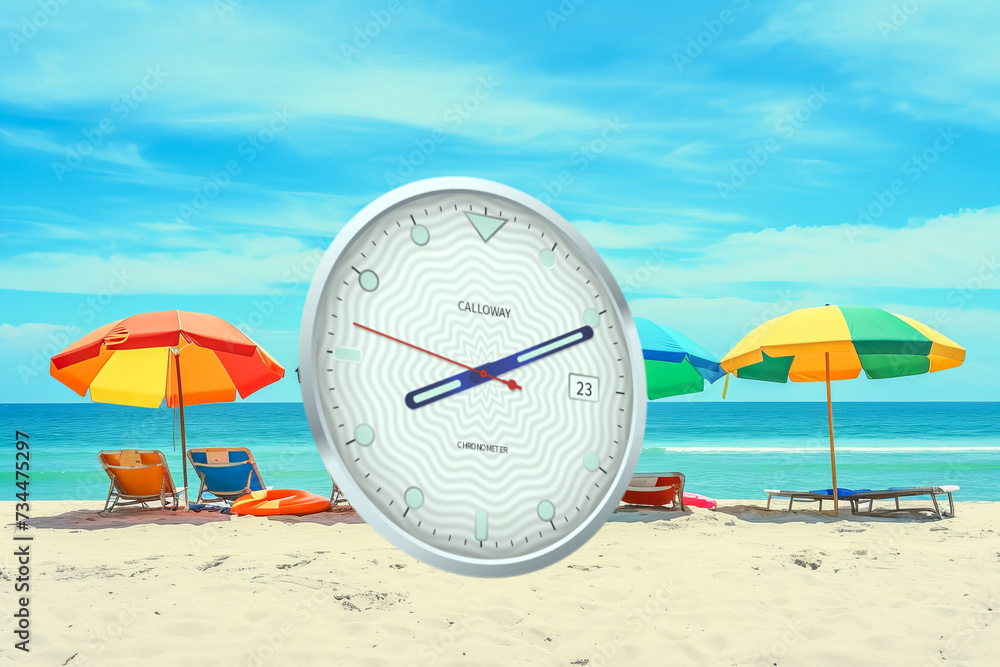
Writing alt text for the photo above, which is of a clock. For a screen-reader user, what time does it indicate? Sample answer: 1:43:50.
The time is 8:10:47
